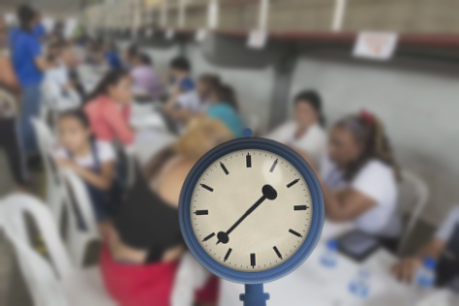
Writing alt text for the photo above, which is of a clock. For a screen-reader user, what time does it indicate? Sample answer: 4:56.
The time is 1:38
